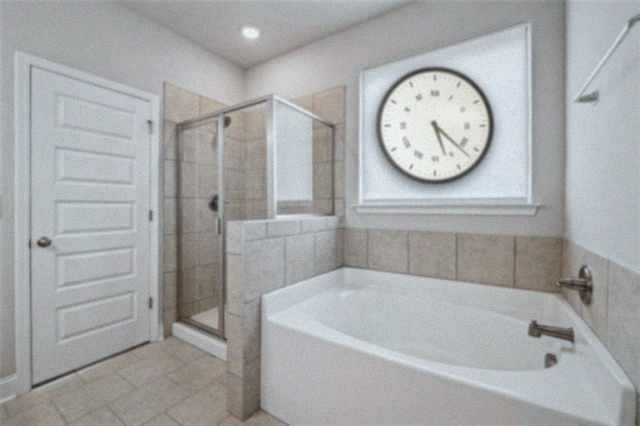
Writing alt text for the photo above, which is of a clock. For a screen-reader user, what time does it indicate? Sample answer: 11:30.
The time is 5:22
